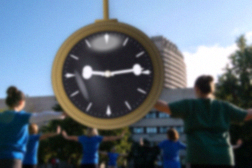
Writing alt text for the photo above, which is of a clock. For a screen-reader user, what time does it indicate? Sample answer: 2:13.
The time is 9:14
